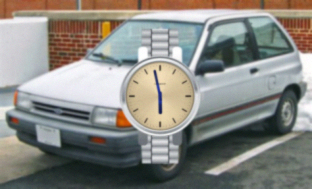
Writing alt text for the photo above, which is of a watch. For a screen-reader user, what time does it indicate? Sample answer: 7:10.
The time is 5:58
